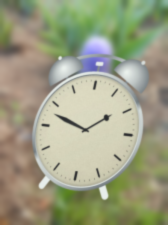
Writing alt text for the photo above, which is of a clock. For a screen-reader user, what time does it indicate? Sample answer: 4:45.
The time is 1:48
